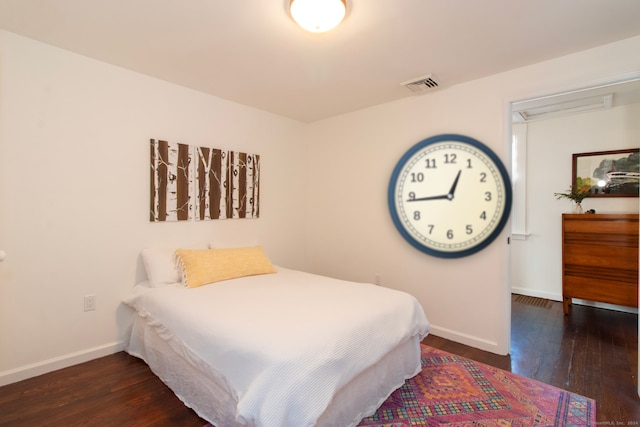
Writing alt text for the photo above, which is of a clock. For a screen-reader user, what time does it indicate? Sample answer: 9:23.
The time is 12:44
